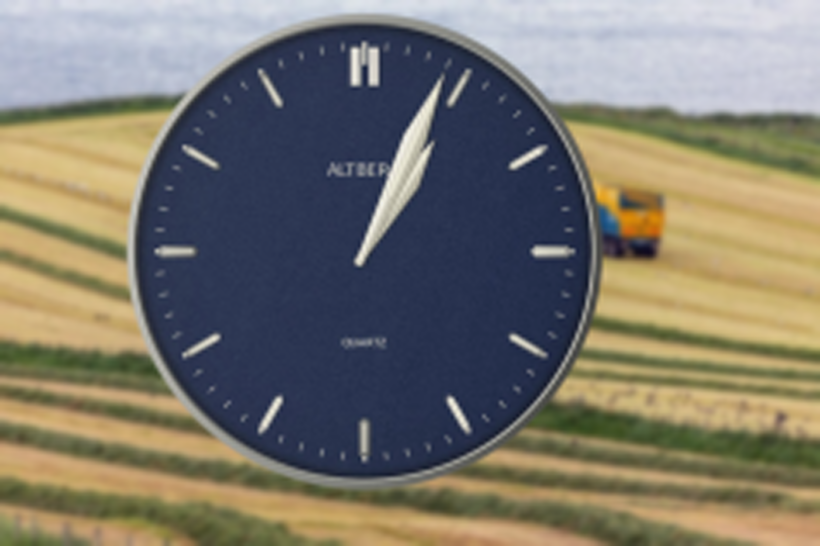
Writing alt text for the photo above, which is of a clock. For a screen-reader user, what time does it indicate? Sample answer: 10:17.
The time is 1:04
